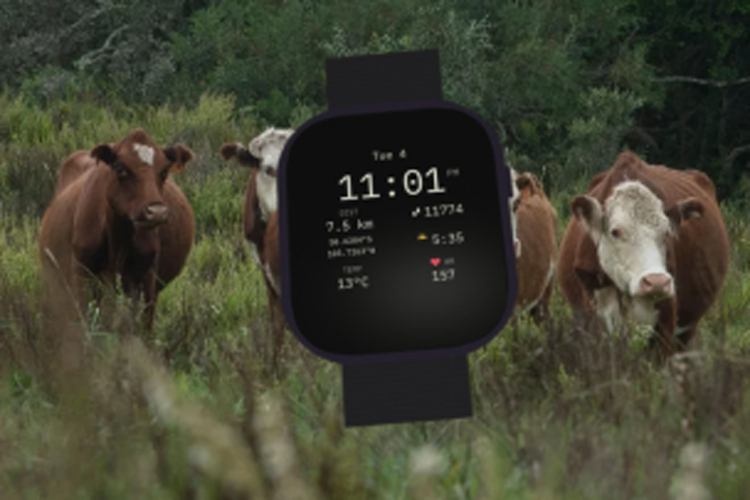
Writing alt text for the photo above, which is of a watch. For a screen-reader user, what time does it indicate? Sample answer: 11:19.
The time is 11:01
